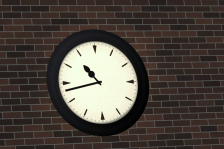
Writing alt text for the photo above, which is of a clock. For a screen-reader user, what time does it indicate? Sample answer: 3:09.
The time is 10:43
